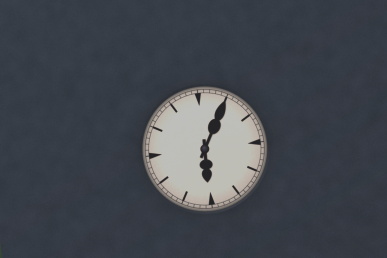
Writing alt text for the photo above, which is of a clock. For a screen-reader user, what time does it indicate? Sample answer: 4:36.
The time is 6:05
